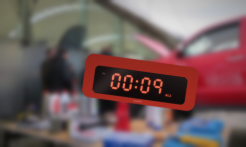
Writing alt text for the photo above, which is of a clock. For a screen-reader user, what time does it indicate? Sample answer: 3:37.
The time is 0:09
